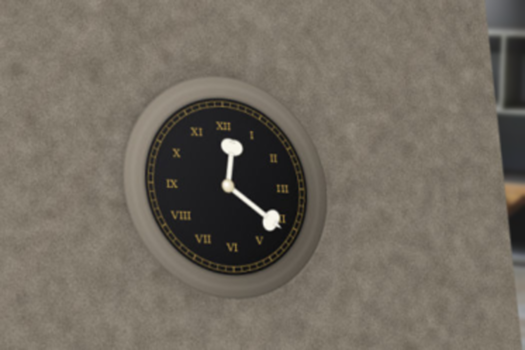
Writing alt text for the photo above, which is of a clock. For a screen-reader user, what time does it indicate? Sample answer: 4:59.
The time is 12:21
